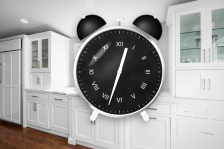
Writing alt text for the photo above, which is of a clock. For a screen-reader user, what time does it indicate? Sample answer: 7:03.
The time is 12:33
